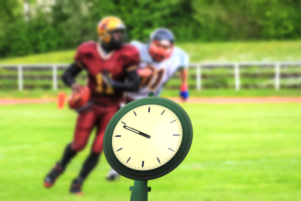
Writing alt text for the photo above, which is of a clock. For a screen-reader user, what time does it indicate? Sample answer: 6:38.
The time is 9:49
